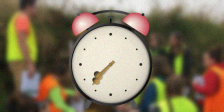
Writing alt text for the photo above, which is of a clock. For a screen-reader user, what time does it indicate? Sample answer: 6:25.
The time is 7:37
